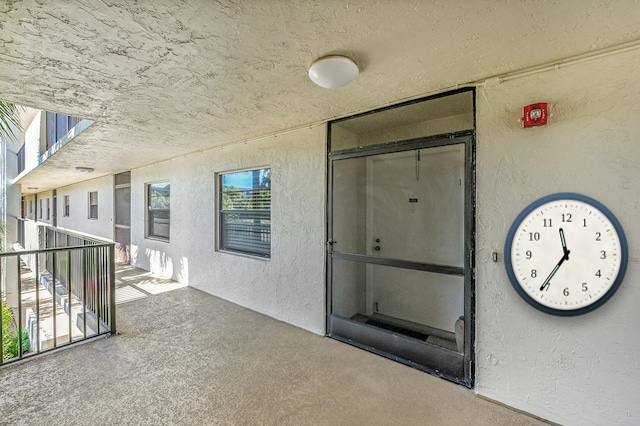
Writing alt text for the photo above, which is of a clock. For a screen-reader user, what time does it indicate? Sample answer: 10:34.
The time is 11:36
